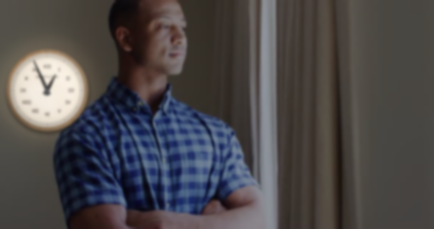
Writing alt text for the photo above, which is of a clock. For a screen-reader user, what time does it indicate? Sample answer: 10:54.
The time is 12:56
